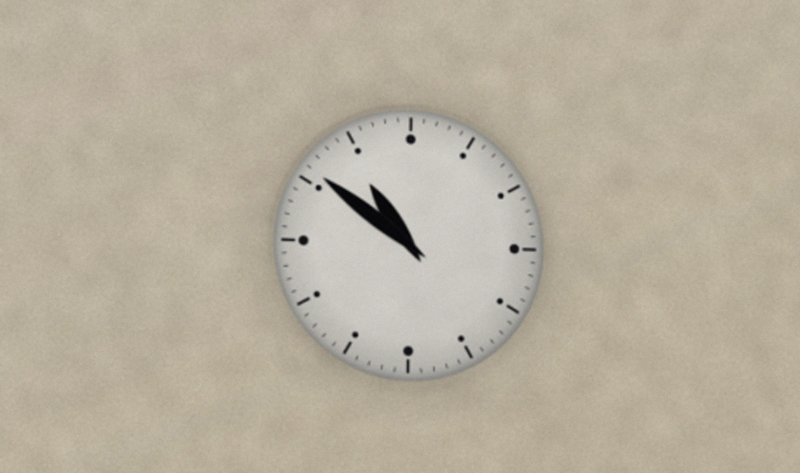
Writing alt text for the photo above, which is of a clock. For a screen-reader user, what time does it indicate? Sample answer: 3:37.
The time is 10:51
